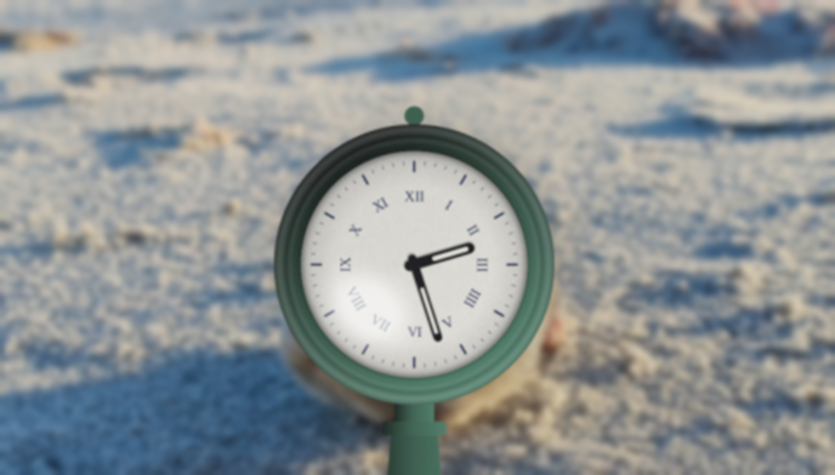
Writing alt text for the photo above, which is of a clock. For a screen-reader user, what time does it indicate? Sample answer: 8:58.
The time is 2:27
